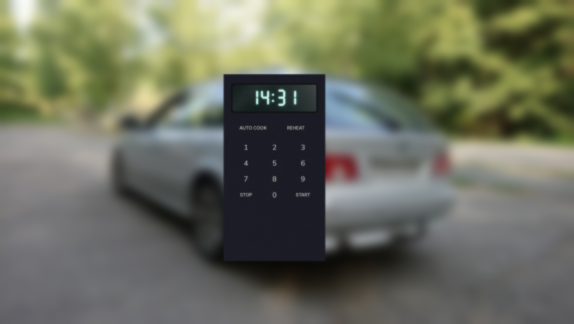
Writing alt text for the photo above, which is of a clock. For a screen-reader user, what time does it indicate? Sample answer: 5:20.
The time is 14:31
